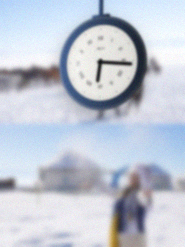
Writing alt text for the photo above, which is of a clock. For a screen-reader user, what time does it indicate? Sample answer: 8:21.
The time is 6:16
